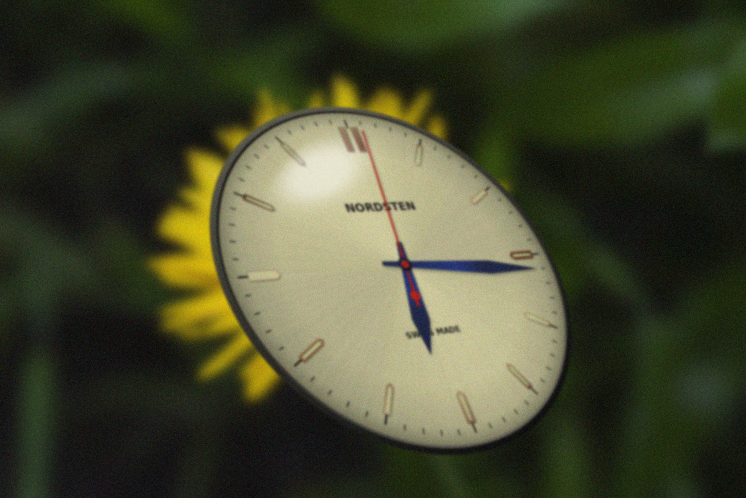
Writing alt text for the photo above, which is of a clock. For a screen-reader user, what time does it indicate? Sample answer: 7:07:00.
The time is 6:16:01
